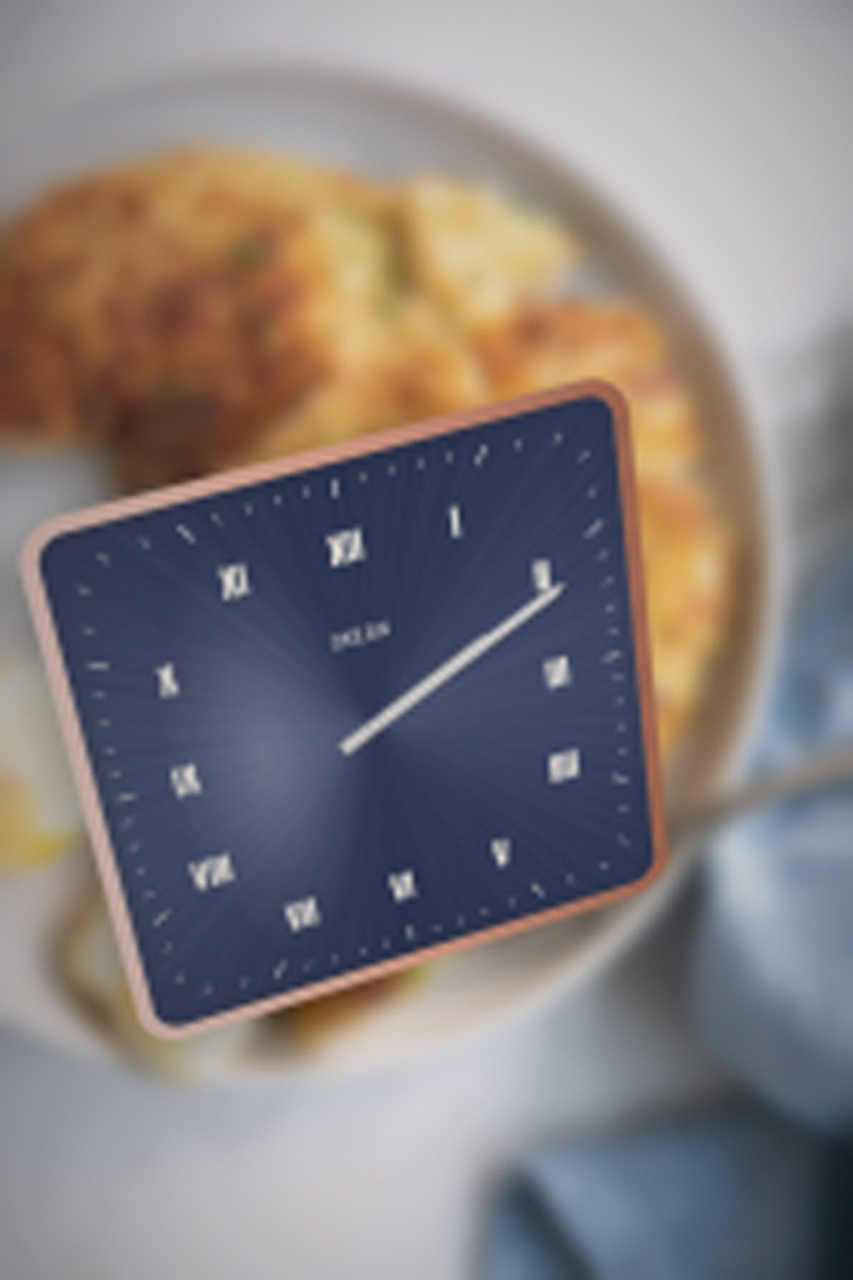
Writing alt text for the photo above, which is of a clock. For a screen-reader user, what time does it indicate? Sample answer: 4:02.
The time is 2:11
